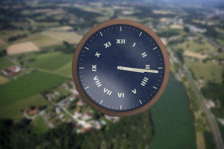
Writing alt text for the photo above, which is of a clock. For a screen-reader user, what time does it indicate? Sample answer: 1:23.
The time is 3:16
